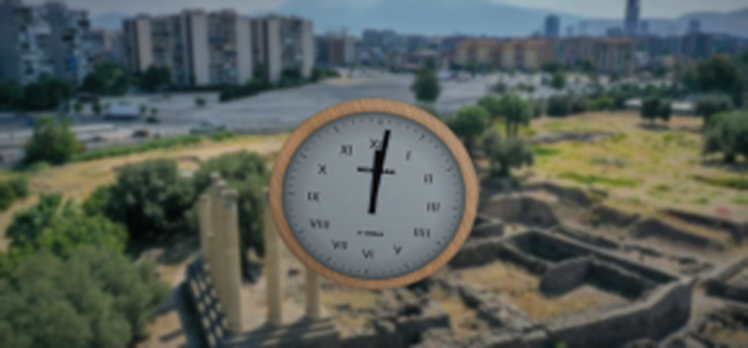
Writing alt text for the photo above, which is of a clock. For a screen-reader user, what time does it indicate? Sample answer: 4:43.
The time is 12:01
